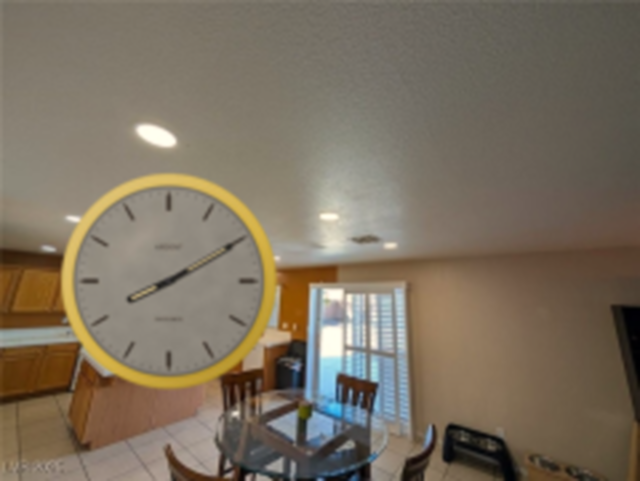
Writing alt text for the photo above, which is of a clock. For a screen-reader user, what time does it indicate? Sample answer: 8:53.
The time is 8:10
